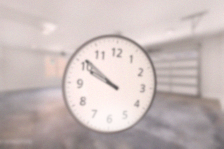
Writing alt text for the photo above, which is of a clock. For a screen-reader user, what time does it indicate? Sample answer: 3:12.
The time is 9:51
